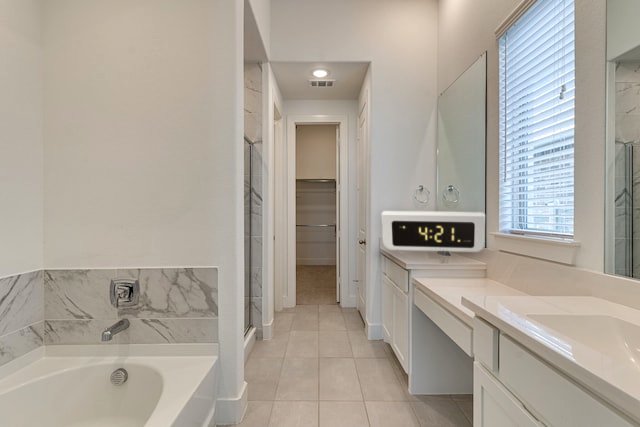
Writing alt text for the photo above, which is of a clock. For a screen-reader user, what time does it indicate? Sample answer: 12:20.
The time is 4:21
